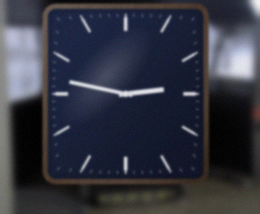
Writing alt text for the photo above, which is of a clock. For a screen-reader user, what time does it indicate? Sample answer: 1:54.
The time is 2:47
